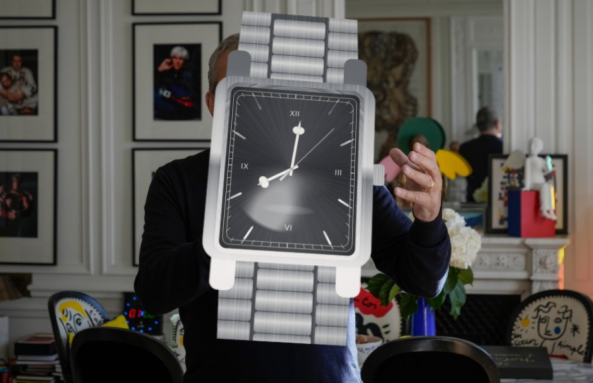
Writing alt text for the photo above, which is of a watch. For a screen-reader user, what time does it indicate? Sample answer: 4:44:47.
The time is 8:01:07
